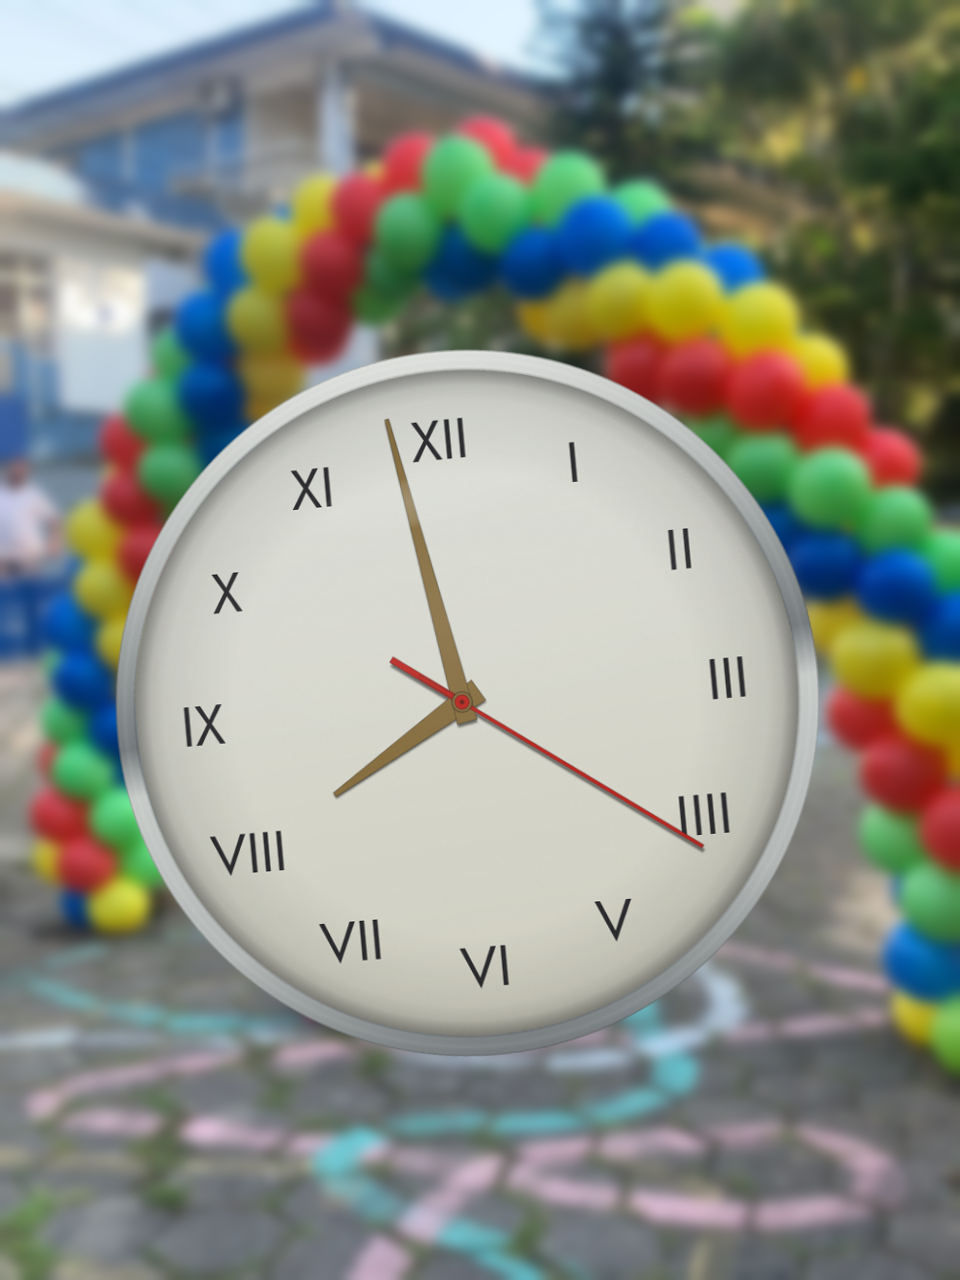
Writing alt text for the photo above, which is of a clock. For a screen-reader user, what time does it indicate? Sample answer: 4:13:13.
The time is 7:58:21
